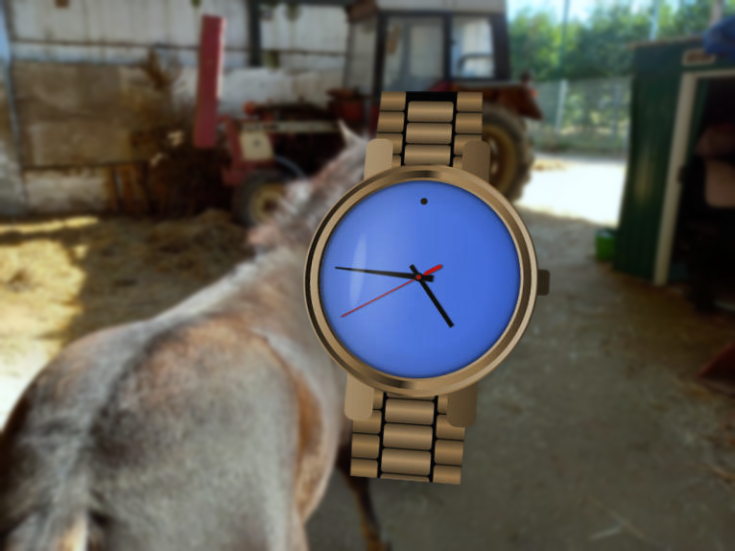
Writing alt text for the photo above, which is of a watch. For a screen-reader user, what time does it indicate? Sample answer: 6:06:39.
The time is 4:45:40
